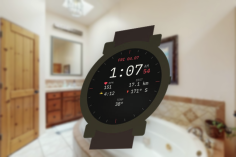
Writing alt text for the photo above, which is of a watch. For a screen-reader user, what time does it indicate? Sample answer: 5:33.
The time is 1:07
